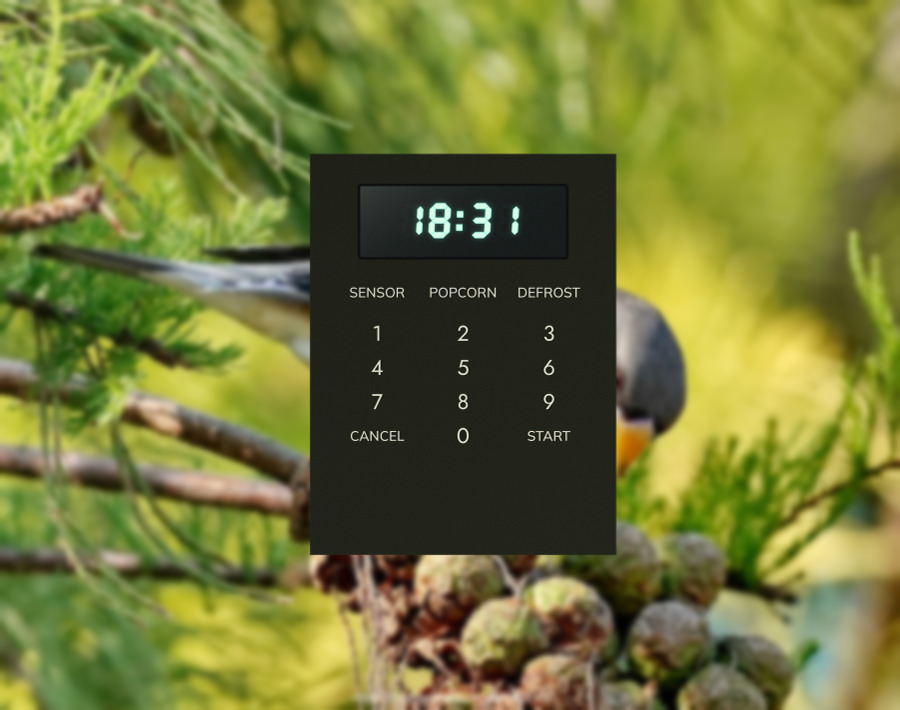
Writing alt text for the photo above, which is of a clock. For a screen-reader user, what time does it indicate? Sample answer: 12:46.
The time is 18:31
